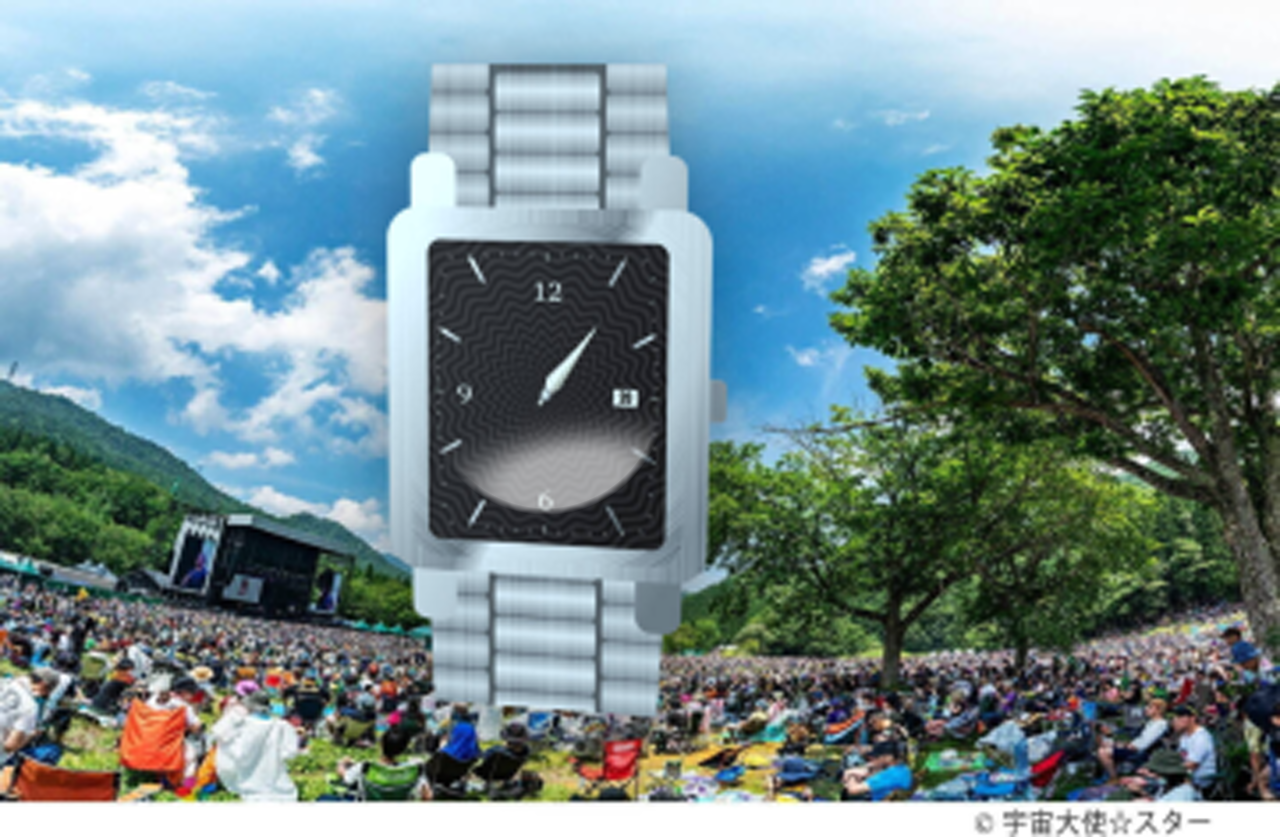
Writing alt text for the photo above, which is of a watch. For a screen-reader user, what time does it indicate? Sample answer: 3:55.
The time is 1:06
